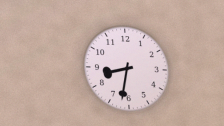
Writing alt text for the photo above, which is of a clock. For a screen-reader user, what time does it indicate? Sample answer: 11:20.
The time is 8:32
